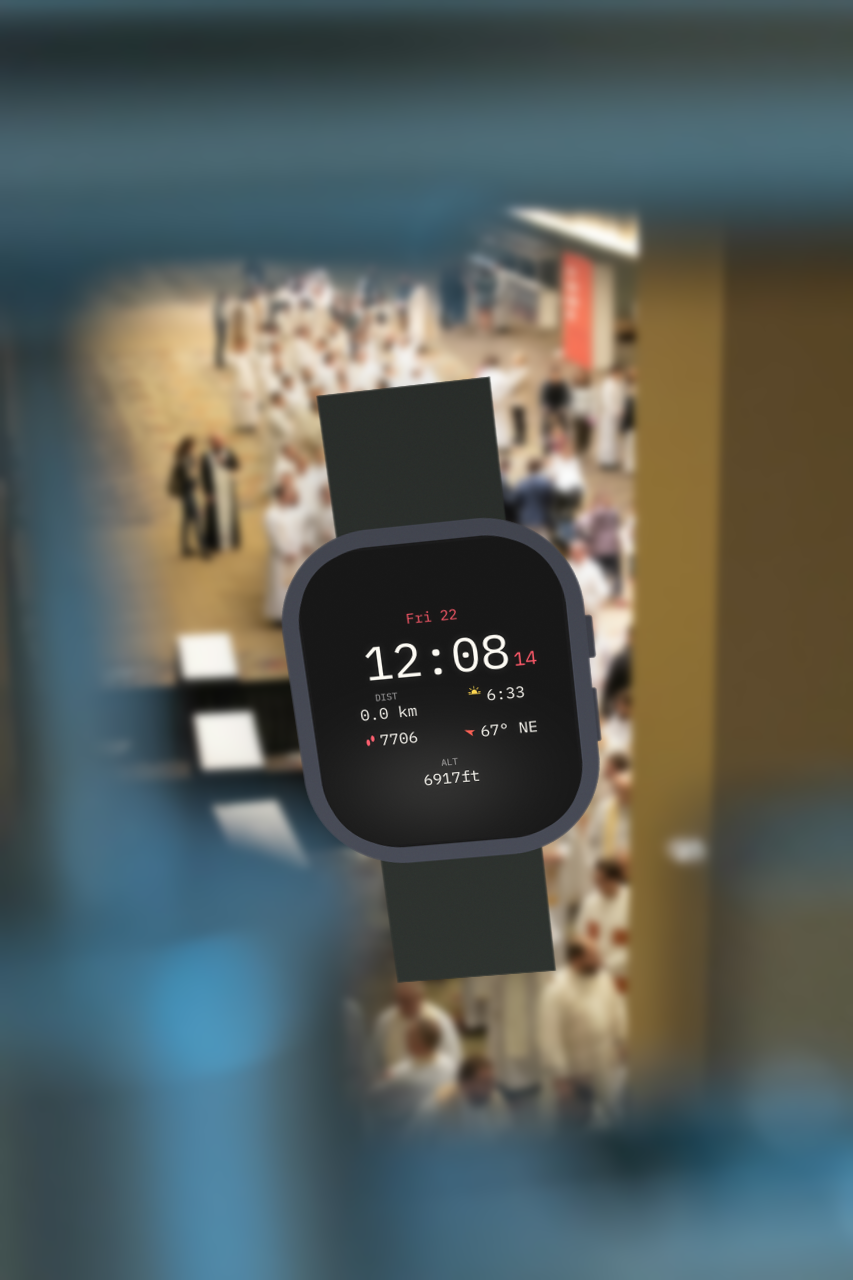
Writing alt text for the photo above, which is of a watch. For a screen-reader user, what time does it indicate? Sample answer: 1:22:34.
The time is 12:08:14
